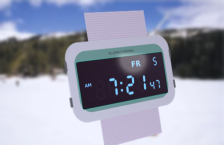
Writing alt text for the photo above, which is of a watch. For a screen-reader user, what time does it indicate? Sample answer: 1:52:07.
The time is 7:21:47
